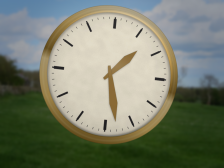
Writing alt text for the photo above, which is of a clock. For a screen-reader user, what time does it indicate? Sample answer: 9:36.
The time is 1:28
